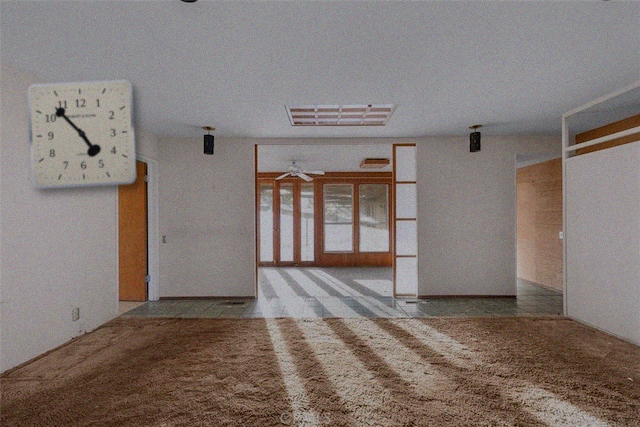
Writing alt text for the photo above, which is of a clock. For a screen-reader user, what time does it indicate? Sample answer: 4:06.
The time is 4:53
